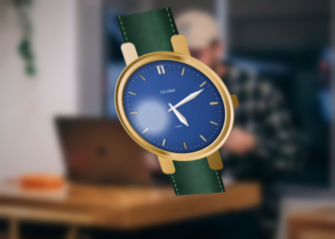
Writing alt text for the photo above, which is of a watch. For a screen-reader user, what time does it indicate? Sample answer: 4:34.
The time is 5:11
